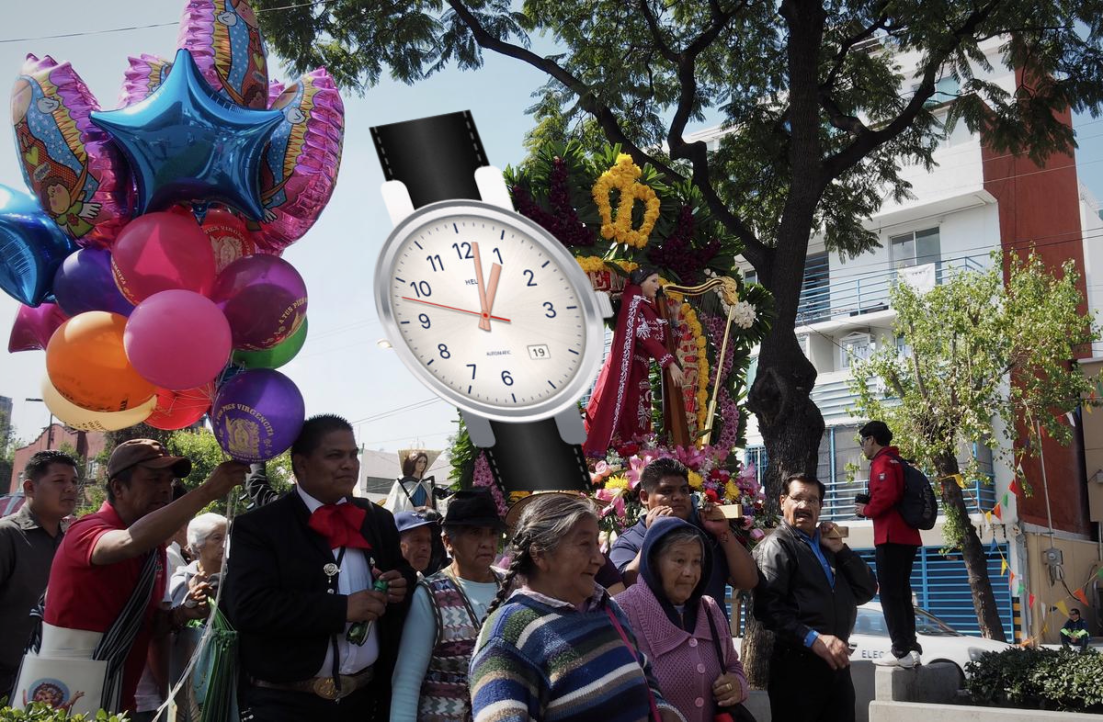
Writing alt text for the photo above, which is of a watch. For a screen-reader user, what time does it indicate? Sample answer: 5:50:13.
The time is 1:01:48
